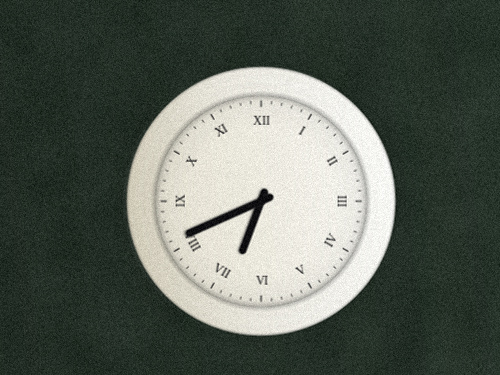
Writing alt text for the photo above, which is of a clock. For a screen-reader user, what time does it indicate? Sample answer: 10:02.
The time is 6:41
